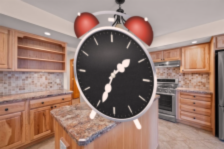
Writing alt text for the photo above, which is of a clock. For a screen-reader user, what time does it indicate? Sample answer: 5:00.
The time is 1:34
